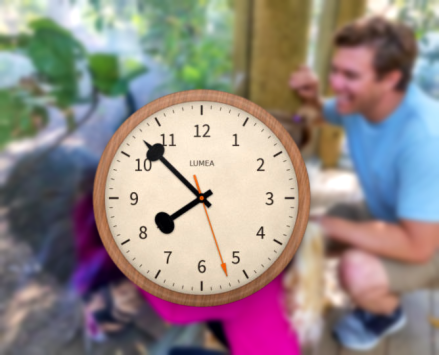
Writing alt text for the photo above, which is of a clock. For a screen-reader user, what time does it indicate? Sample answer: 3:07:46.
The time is 7:52:27
